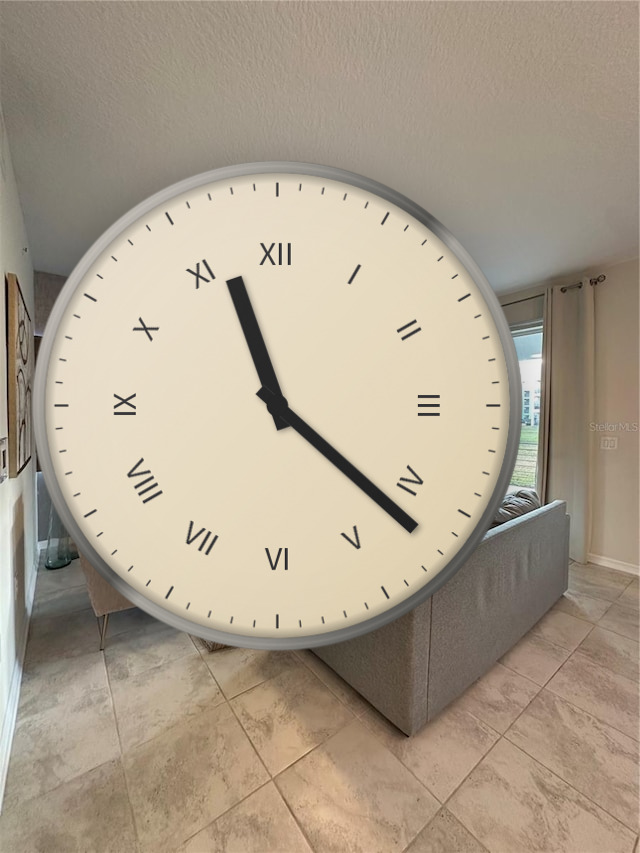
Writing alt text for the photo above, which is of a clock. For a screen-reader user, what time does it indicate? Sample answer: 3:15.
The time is 11:22
